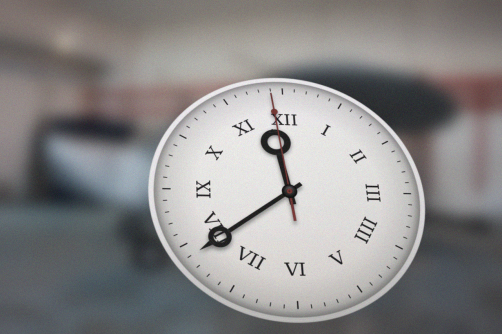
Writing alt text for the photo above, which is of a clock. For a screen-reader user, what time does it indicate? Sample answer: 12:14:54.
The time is 11:38:59
